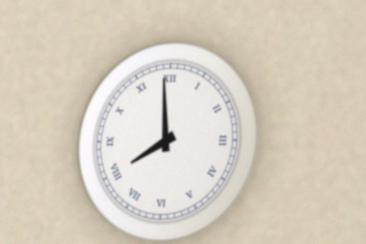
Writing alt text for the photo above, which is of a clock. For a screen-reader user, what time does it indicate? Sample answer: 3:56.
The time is 7:59
